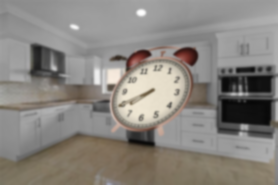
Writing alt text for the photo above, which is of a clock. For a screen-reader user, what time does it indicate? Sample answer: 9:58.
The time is 7:40
